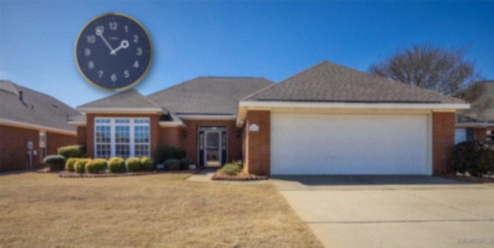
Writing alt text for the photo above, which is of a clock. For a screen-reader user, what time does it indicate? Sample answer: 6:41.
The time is 1:54
